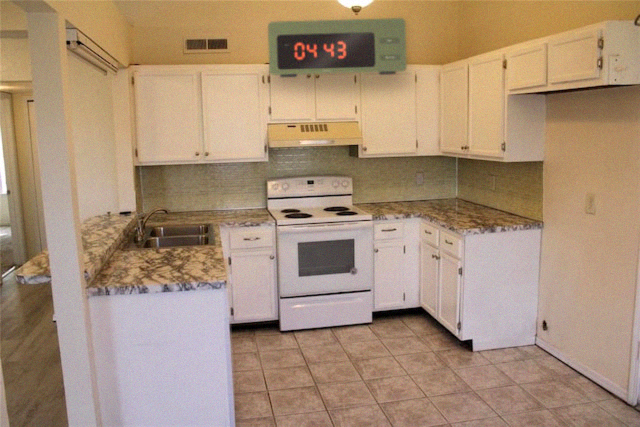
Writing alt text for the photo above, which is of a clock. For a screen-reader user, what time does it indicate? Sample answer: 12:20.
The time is 4:43
